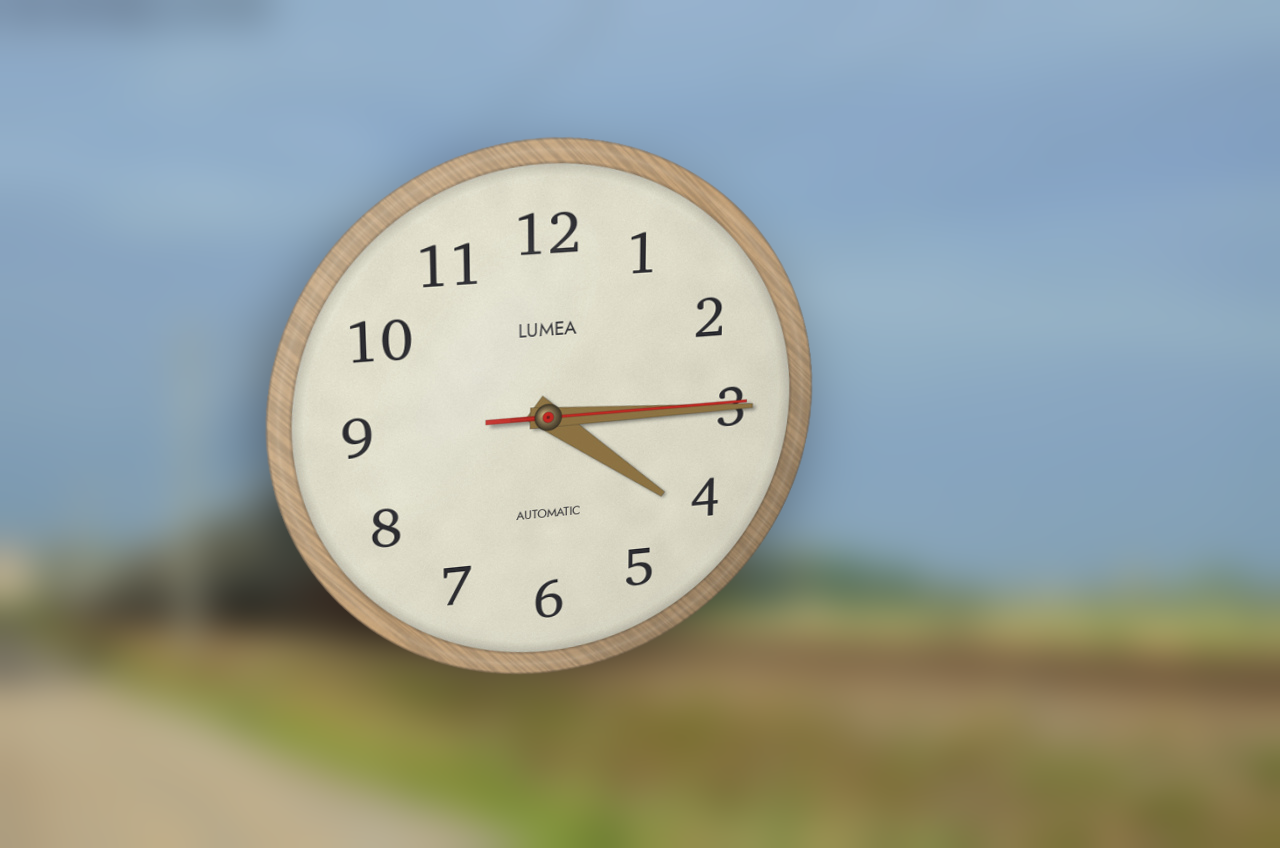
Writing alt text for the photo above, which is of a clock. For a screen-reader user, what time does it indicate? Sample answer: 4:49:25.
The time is 4:15:15
